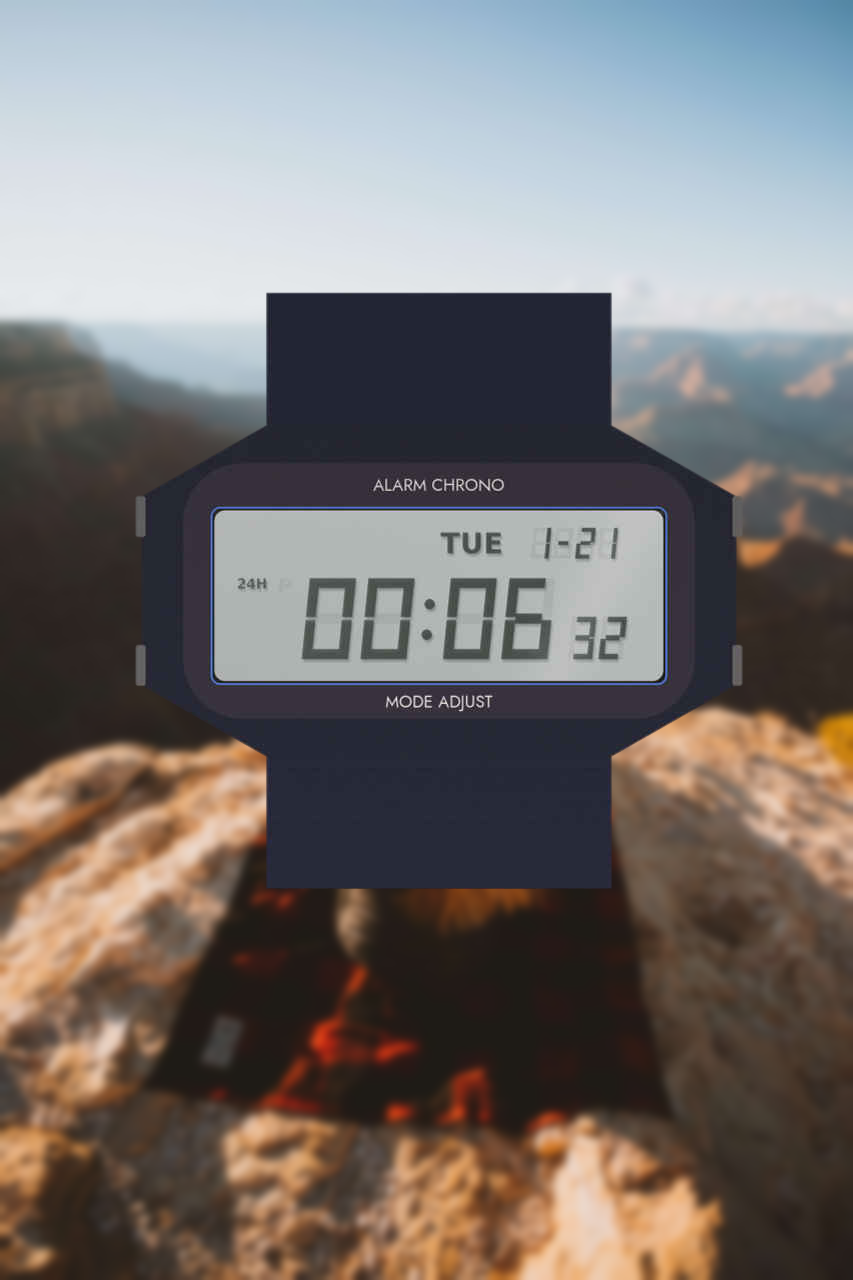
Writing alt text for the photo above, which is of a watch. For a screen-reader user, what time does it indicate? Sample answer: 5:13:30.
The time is 0:06:32
